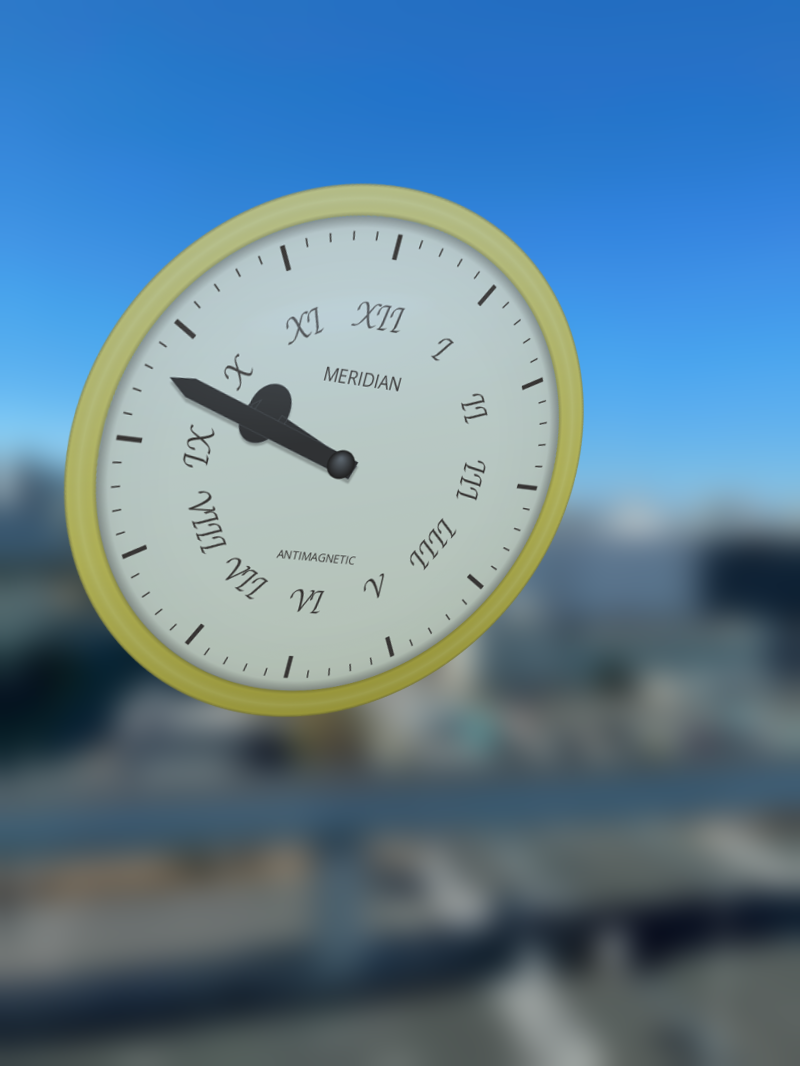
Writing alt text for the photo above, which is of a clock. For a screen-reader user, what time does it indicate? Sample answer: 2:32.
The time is 9:48
